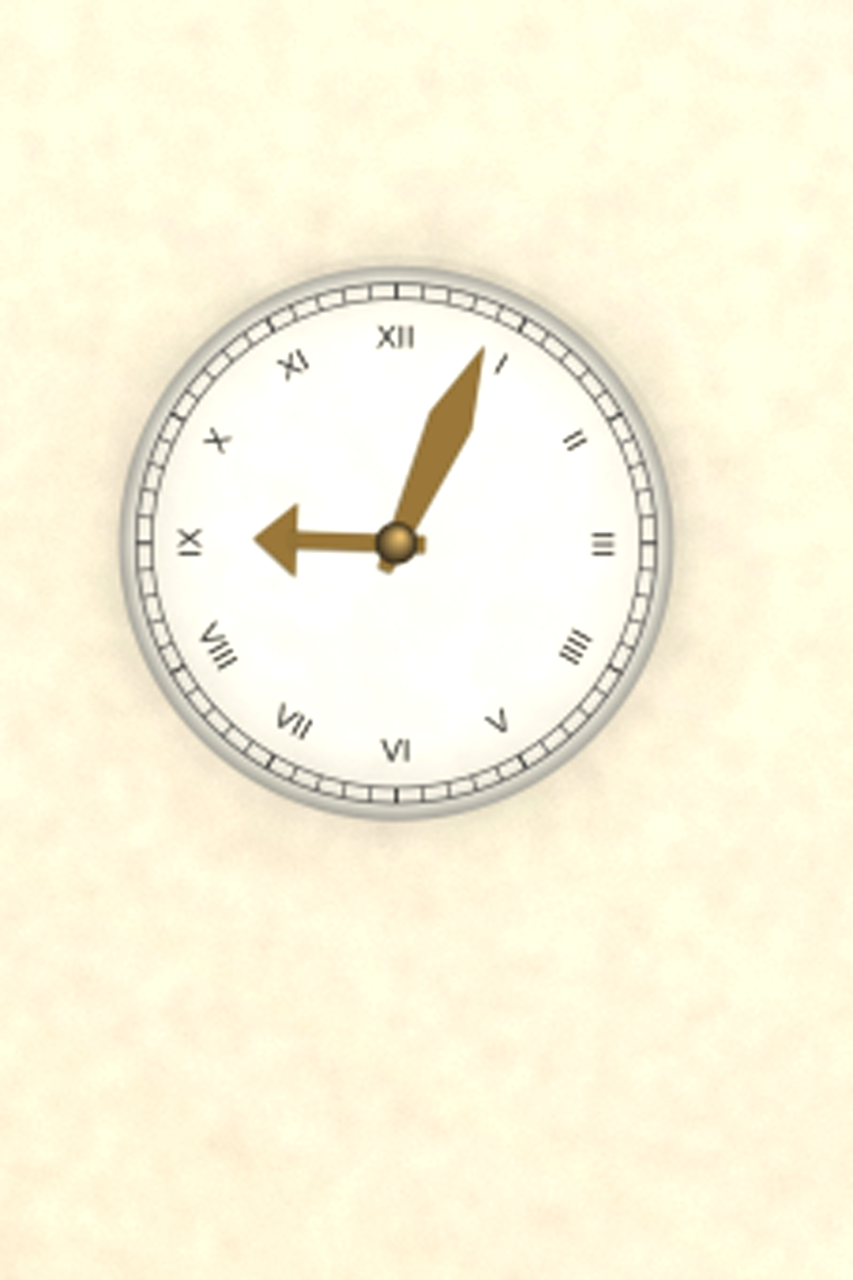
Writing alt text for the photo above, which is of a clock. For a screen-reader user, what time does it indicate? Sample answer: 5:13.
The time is 9:04
